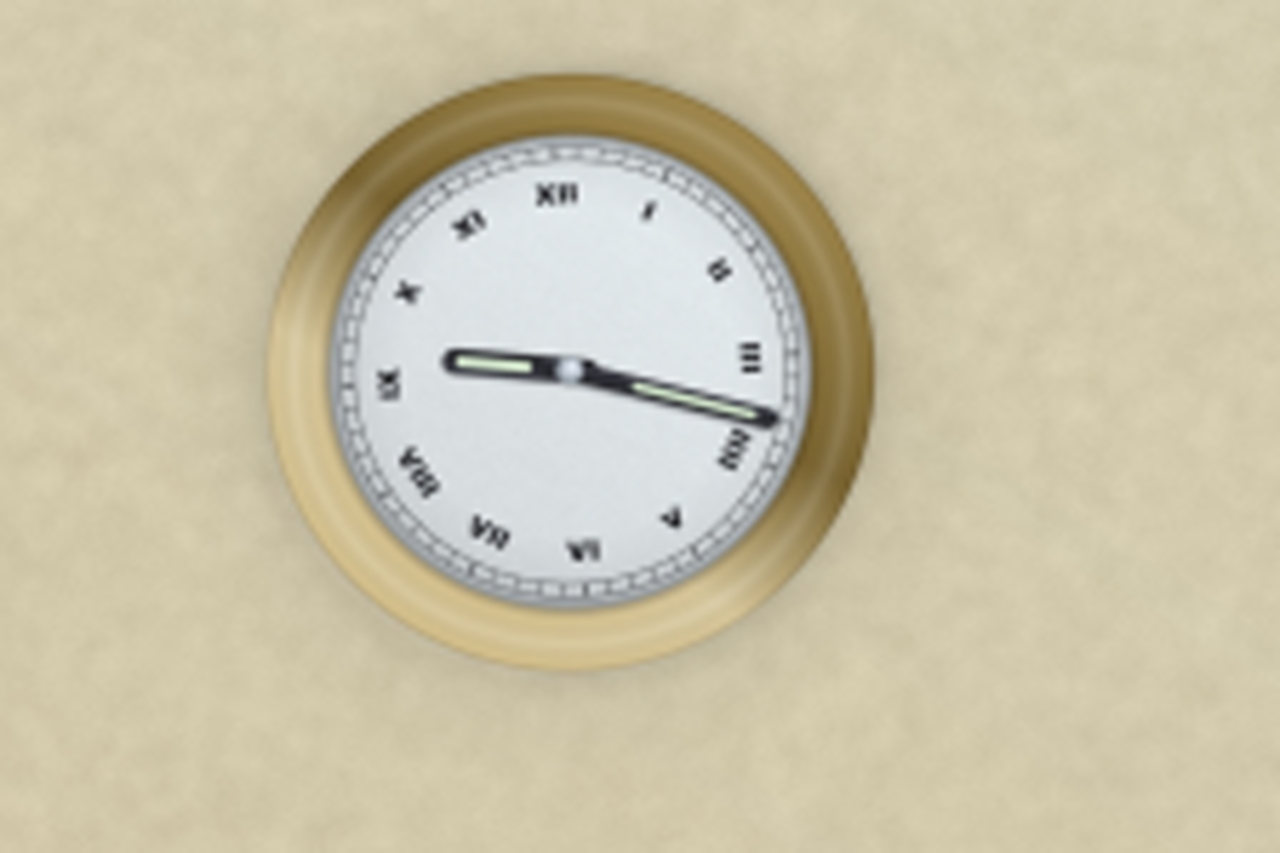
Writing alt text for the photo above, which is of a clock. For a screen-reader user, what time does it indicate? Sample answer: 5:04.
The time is 9:18
